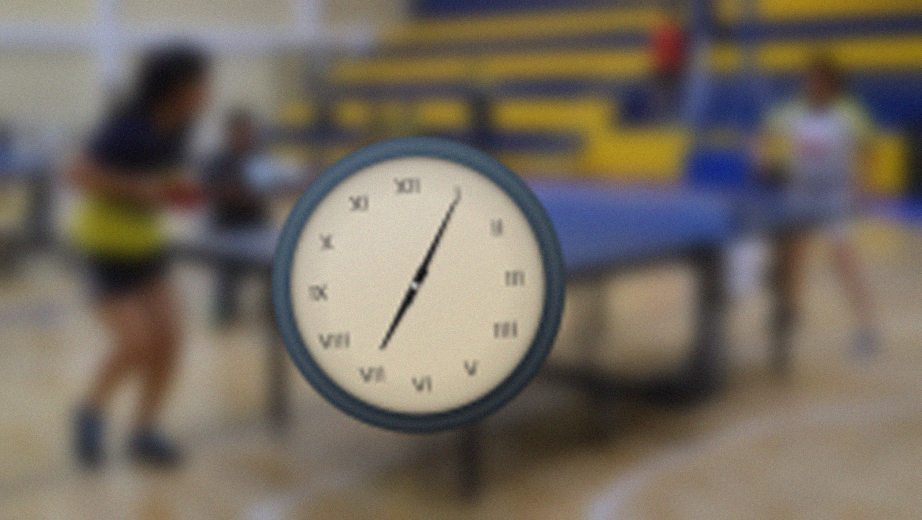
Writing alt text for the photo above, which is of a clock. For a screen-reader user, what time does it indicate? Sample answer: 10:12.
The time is 7:05
